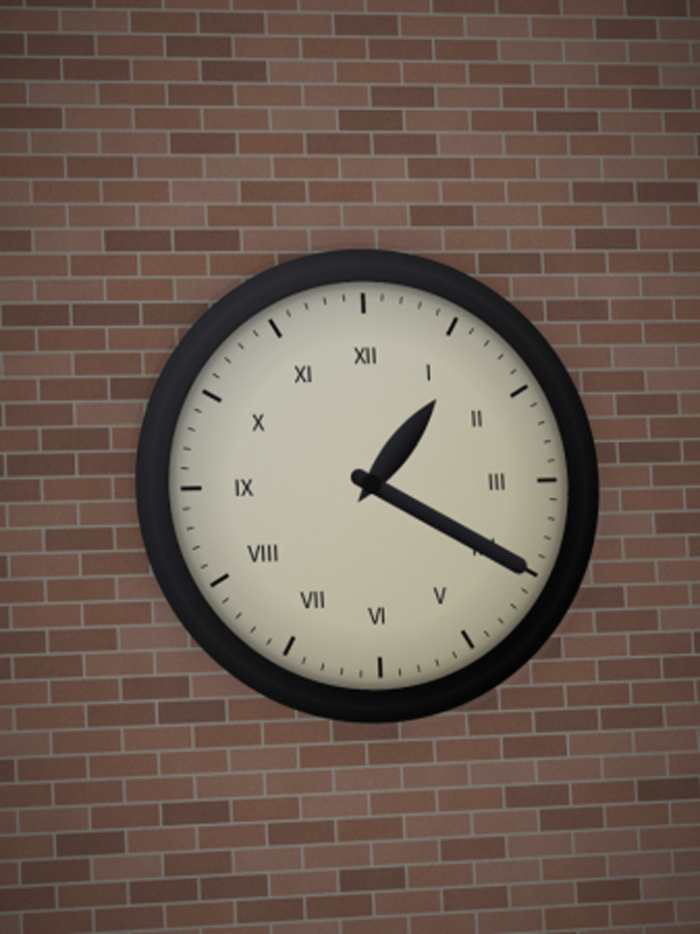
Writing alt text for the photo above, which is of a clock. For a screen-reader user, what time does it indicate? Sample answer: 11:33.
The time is 1:20
